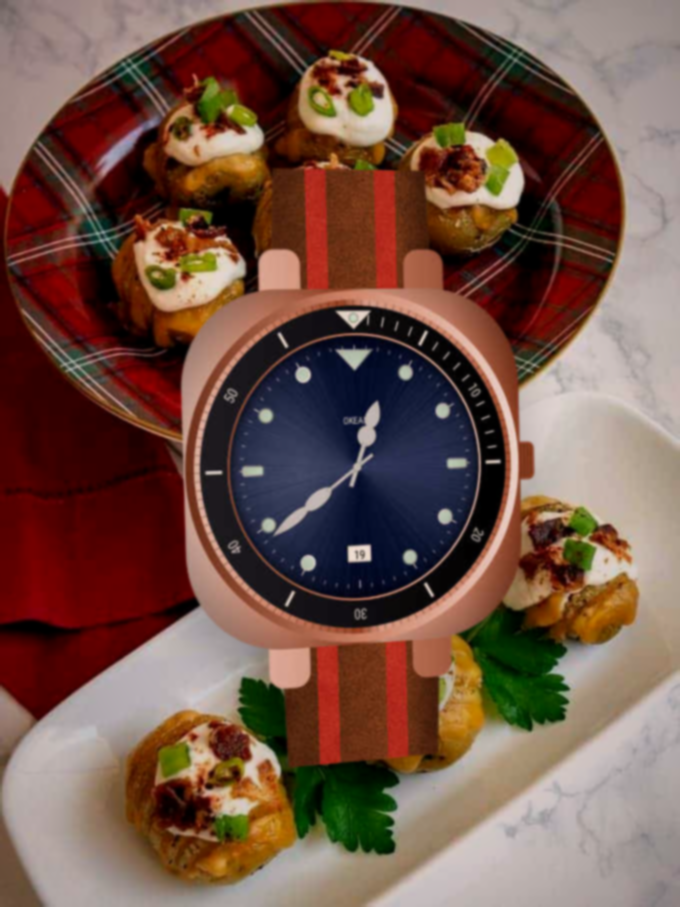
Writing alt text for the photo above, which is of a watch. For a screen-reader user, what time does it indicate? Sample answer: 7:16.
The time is 12:39
